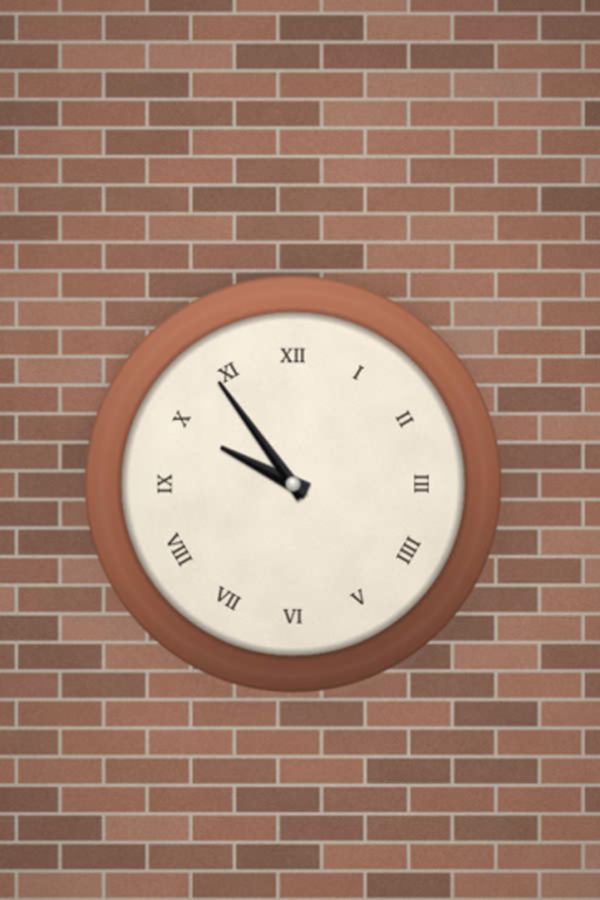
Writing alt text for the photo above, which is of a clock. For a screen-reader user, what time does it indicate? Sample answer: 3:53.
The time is 9:54
